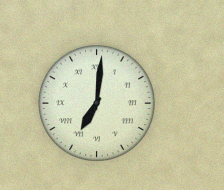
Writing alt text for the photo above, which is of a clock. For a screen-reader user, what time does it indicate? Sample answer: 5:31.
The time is 7:01
